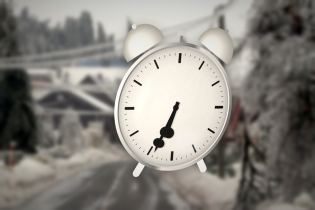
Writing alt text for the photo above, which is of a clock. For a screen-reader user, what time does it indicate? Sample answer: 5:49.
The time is 6:34
